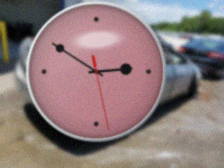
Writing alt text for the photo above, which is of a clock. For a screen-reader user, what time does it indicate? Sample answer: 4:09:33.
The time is 2:50:28
